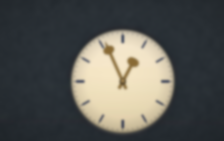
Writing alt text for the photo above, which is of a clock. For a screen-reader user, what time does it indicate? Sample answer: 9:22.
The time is 12:56
